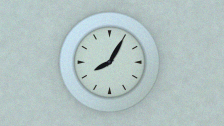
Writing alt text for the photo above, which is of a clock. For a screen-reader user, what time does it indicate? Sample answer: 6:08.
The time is 8:05
